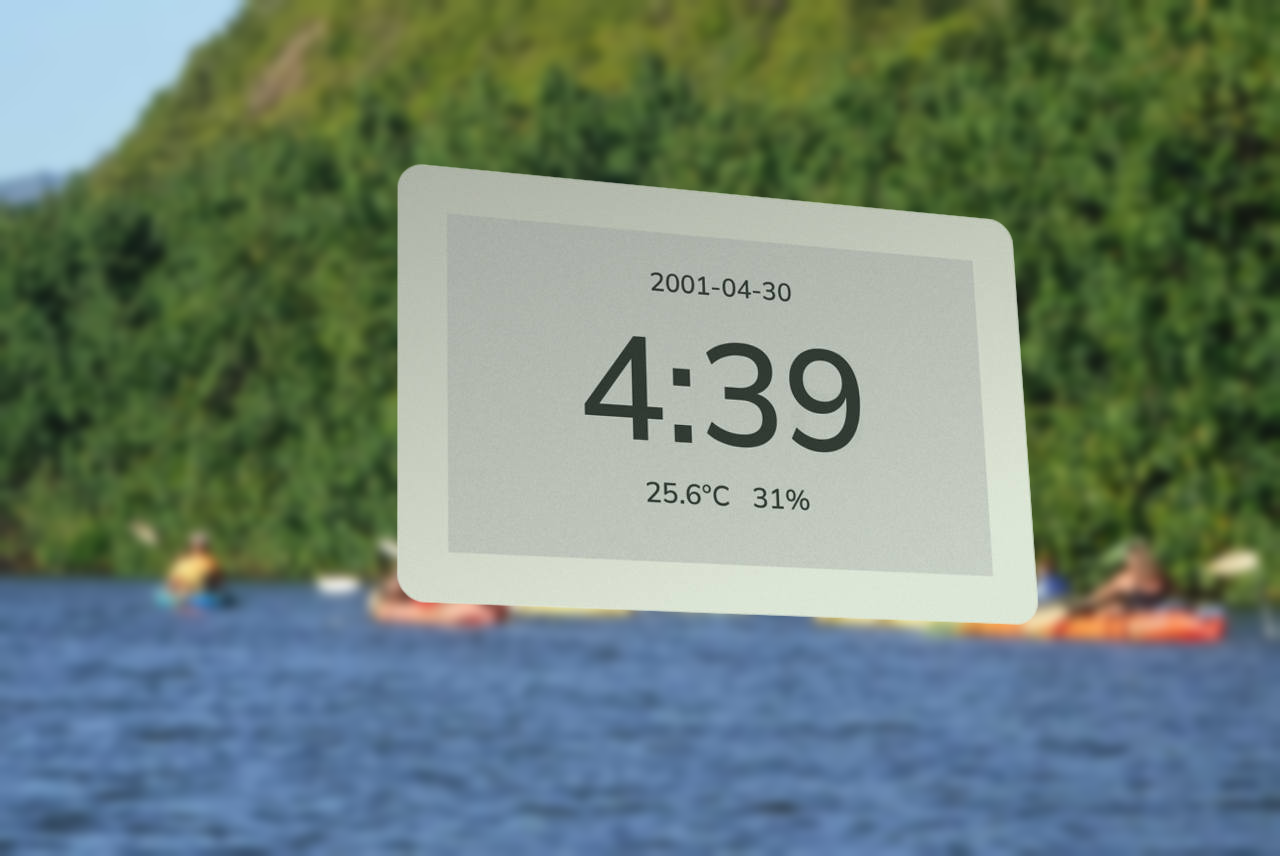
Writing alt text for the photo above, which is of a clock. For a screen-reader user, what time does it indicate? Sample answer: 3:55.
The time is 4:39
